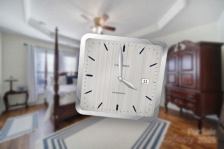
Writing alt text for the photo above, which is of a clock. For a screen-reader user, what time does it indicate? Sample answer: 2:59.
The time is 3:59
